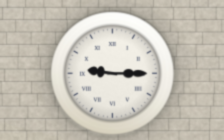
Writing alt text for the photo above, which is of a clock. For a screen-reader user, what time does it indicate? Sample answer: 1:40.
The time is 9:15
